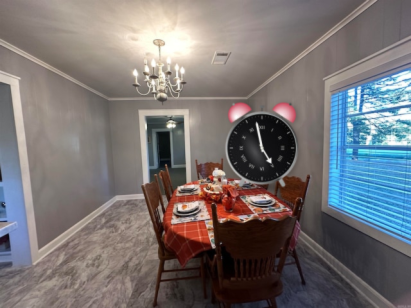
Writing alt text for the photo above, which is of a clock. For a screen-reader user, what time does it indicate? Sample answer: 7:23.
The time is 4:58
